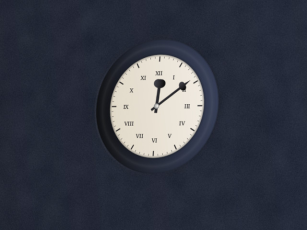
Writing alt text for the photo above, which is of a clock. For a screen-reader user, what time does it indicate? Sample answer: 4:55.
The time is 12:09
